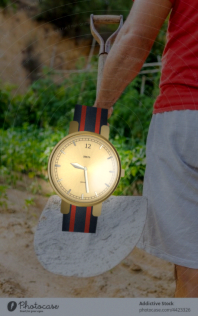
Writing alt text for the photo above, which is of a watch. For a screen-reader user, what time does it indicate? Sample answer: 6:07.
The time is 9:28
